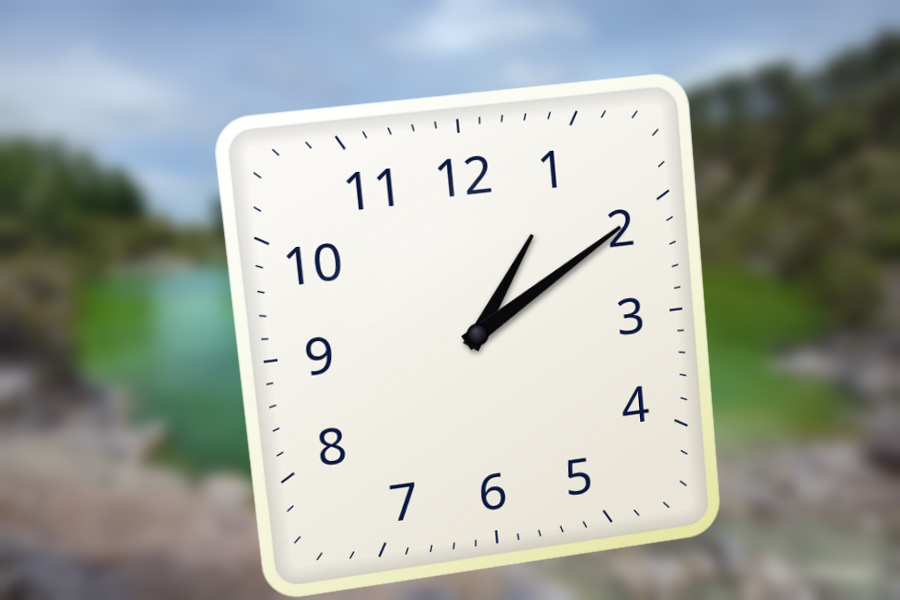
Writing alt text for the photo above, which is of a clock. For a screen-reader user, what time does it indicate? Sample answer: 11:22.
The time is 1:10
